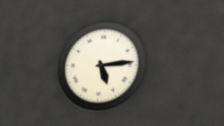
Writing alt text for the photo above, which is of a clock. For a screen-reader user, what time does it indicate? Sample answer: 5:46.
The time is 5:14
